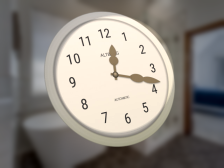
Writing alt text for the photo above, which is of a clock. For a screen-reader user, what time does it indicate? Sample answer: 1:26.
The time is 12:18
